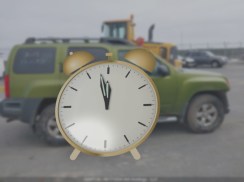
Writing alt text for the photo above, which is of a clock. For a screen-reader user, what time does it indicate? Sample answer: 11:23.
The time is 11:58
